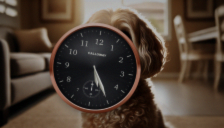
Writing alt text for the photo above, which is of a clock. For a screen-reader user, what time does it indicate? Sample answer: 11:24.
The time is 5:25
